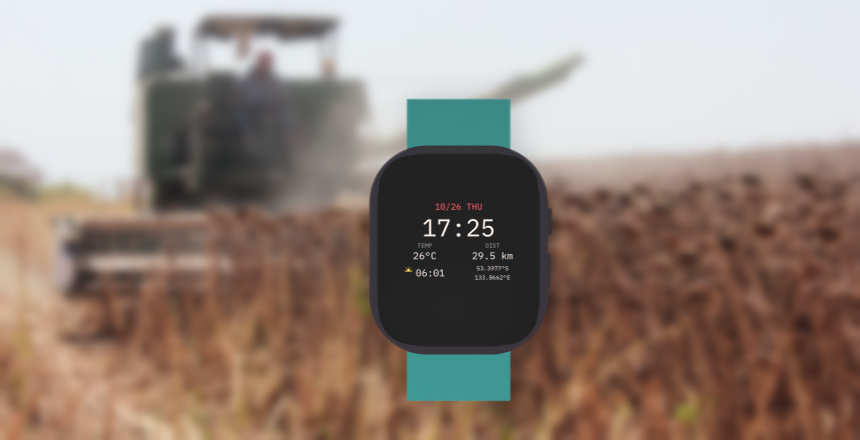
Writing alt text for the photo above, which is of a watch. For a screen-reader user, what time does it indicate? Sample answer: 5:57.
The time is 17:25
